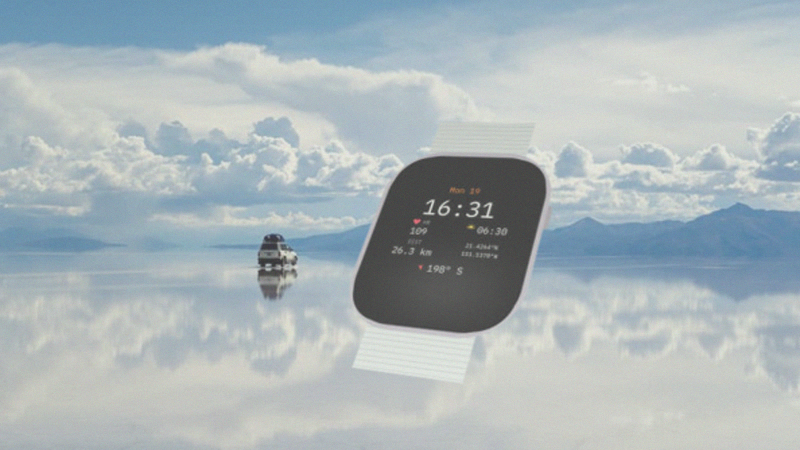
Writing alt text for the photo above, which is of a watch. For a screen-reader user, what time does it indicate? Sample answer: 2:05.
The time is 16:31
